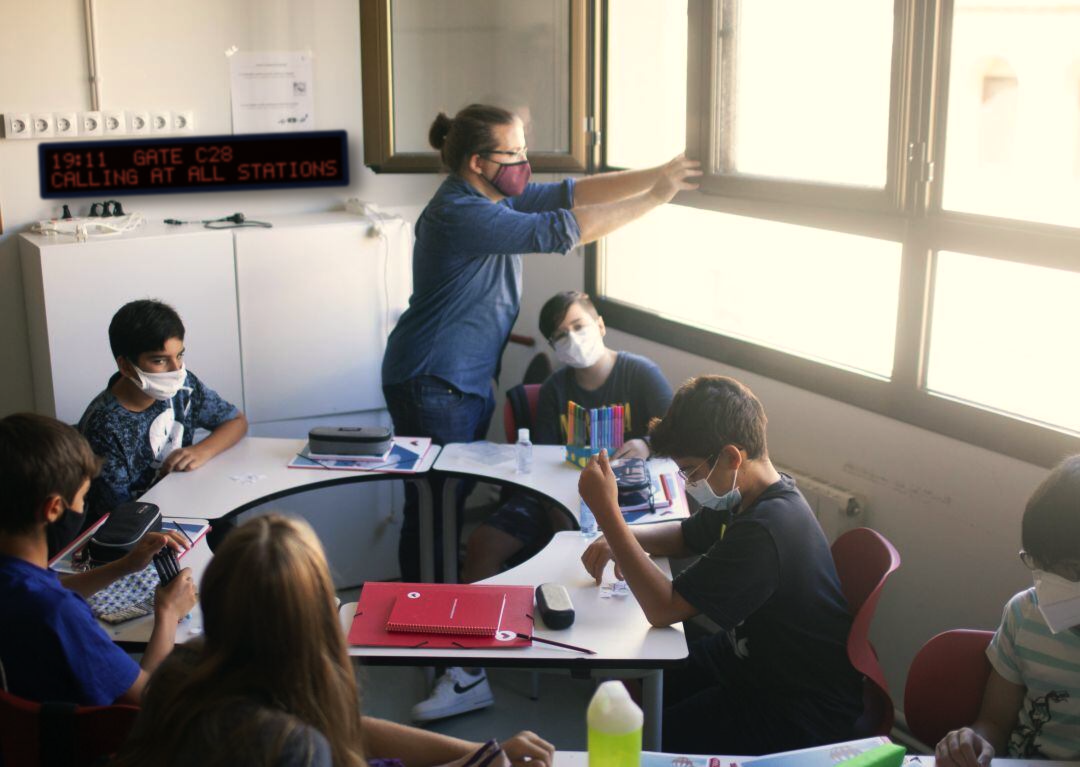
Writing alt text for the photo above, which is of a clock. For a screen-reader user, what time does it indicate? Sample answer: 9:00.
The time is 19:11
